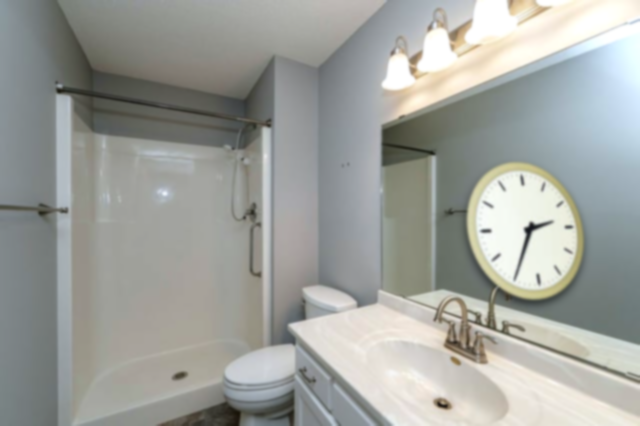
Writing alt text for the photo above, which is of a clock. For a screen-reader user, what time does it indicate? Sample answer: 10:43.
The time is 2:35
